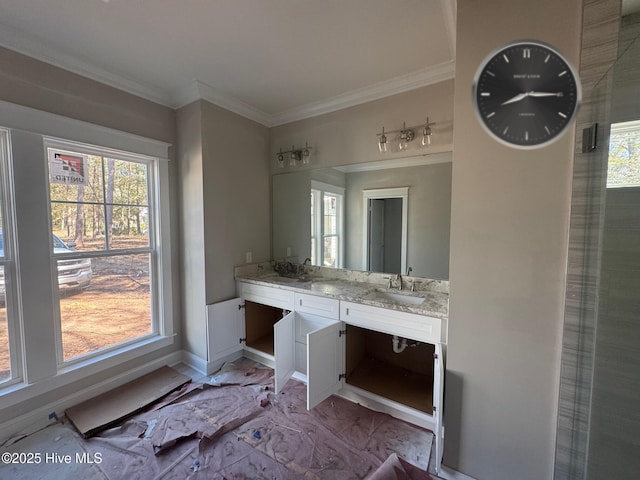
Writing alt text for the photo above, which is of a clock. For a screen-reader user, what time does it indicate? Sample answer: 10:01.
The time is 8:15
